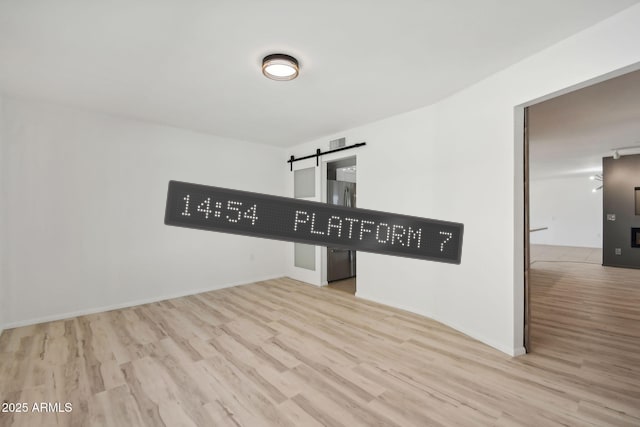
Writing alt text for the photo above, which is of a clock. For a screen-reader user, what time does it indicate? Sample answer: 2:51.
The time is 14:54
